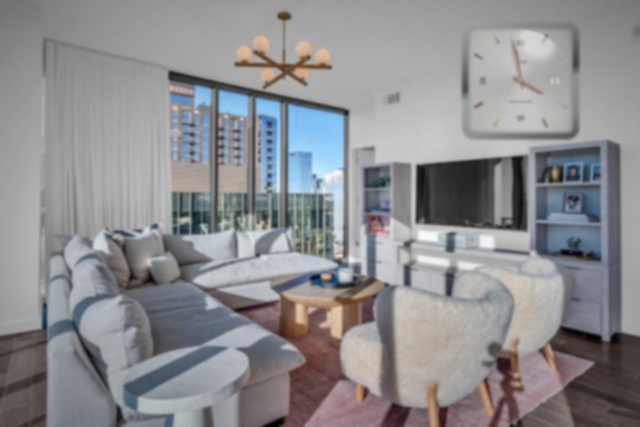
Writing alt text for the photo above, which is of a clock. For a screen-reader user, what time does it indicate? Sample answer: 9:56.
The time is 3:58
